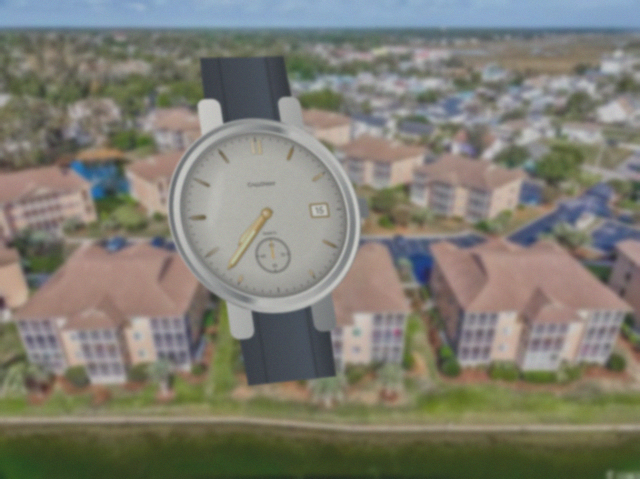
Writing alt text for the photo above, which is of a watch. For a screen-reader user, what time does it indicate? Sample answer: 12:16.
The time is 7:37
